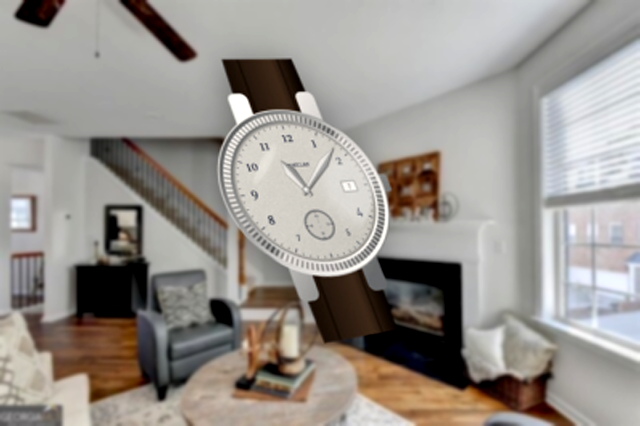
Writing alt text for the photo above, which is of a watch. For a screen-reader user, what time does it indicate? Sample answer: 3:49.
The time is 11:08
